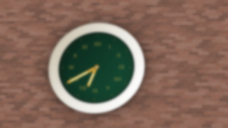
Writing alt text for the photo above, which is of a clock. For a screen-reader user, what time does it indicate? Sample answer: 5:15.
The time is 6:40
